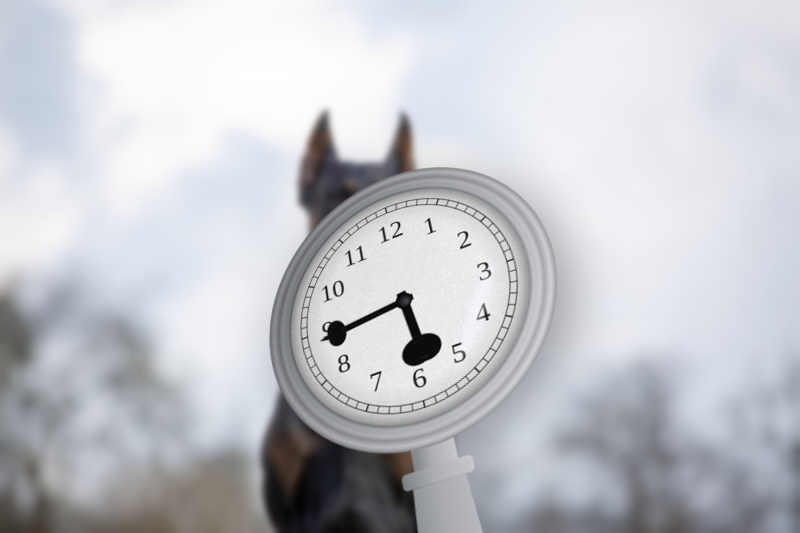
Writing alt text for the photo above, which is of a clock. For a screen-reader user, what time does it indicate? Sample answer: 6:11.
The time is 5:44
